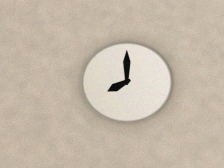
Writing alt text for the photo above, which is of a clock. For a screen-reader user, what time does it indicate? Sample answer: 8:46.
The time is 8:00
